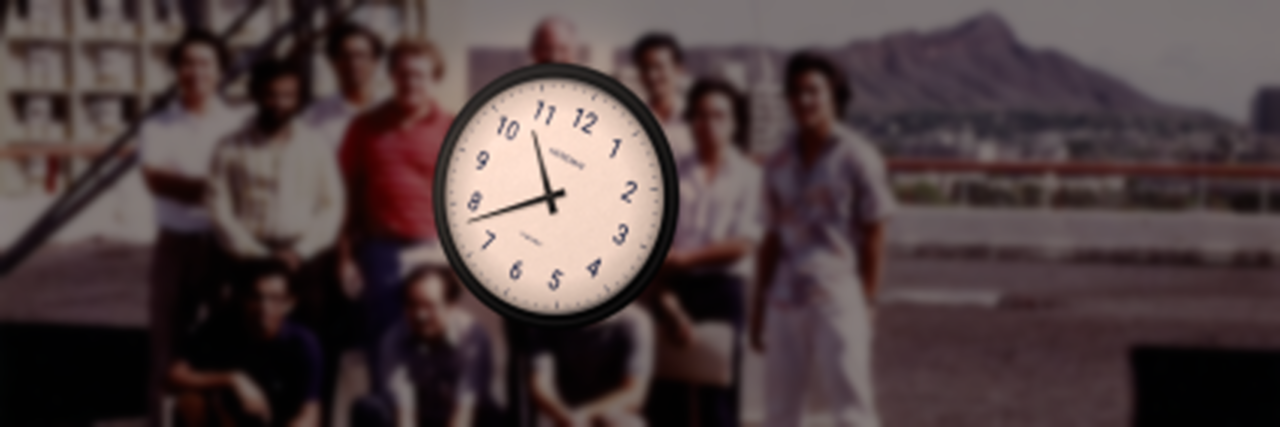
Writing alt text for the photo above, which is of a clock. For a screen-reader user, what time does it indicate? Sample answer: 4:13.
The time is 10:38
